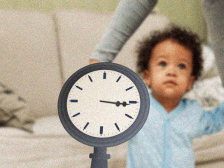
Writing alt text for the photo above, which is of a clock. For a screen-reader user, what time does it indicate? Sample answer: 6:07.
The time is 3:16
